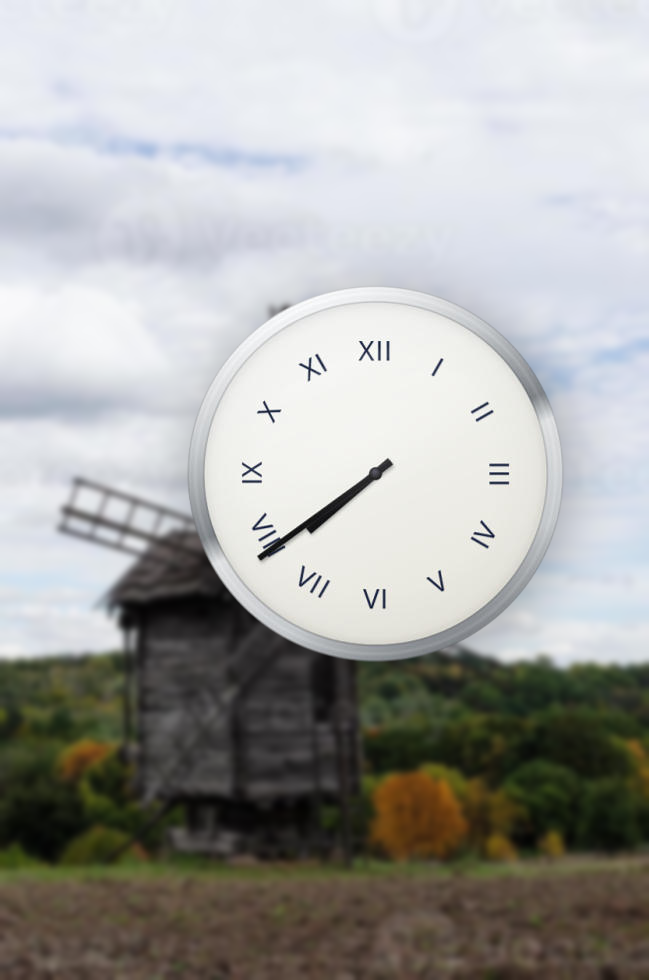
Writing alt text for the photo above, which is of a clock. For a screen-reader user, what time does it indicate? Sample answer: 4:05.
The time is 7:39
